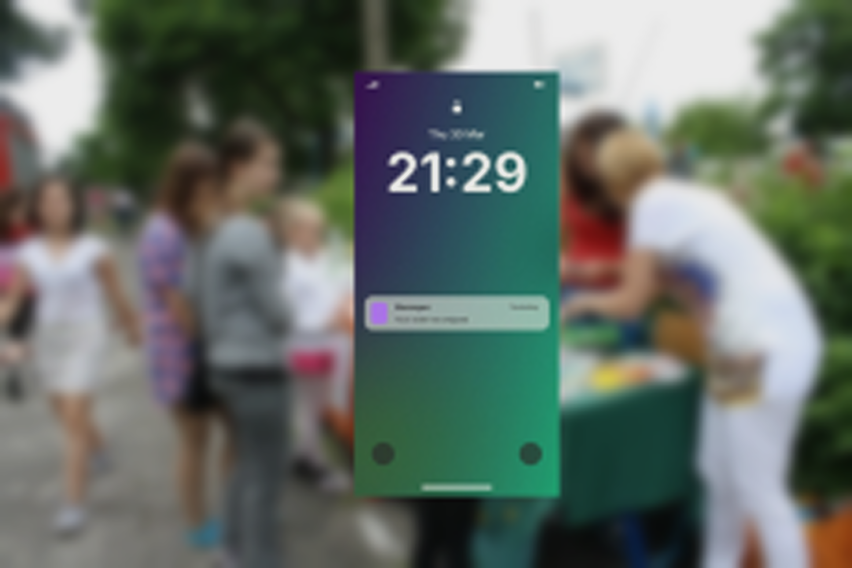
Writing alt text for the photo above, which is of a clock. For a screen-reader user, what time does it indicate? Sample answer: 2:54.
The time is 21:29
